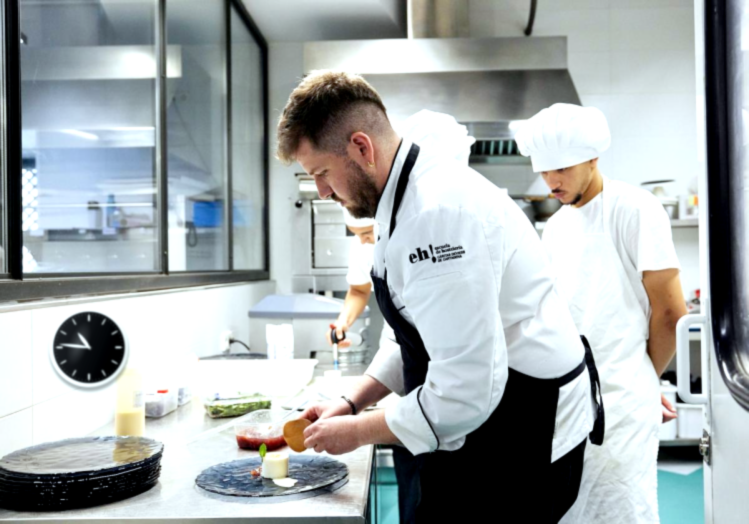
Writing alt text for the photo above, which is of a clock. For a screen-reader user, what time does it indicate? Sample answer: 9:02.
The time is 10:46
